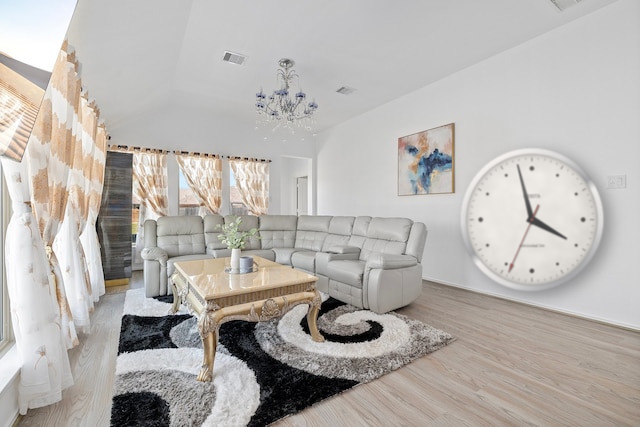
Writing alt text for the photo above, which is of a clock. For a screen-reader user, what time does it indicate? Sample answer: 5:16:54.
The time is 3:57:34
